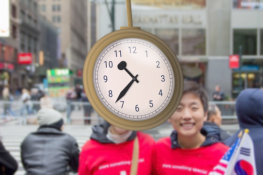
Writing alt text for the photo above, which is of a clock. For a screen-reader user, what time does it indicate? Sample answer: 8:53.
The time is 10:37
